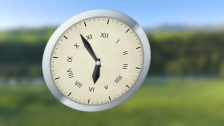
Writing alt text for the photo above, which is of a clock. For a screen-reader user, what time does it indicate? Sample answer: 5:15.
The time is 5:53
